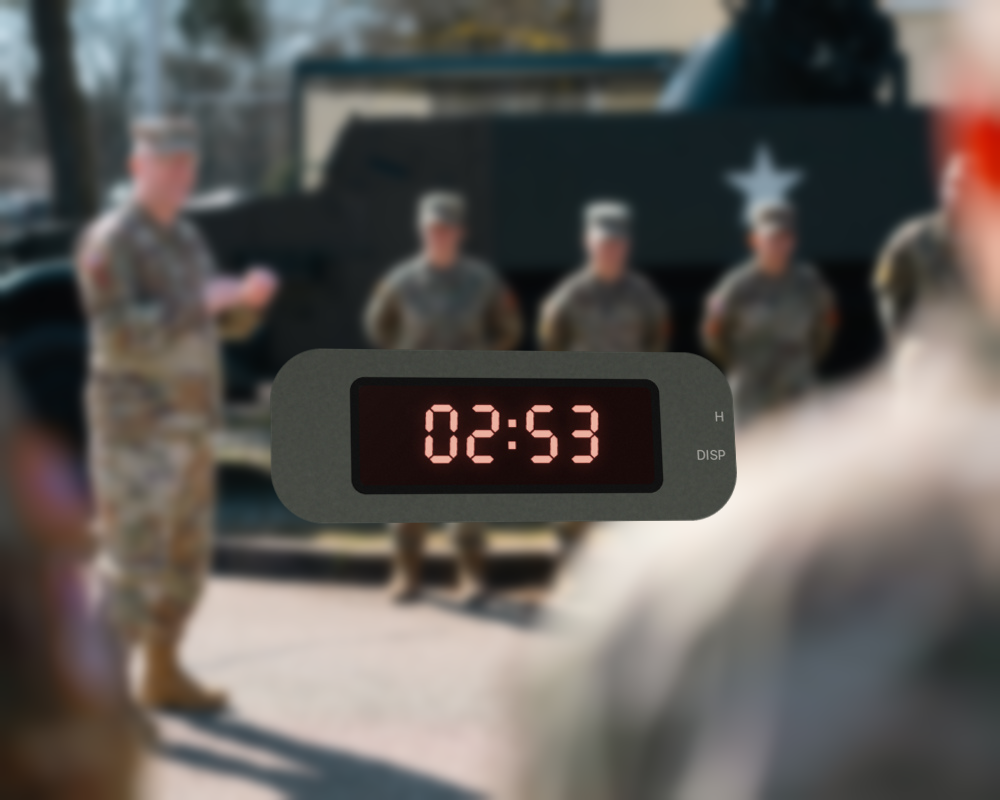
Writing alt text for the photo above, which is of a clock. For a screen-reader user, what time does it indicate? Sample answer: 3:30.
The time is 2:53
